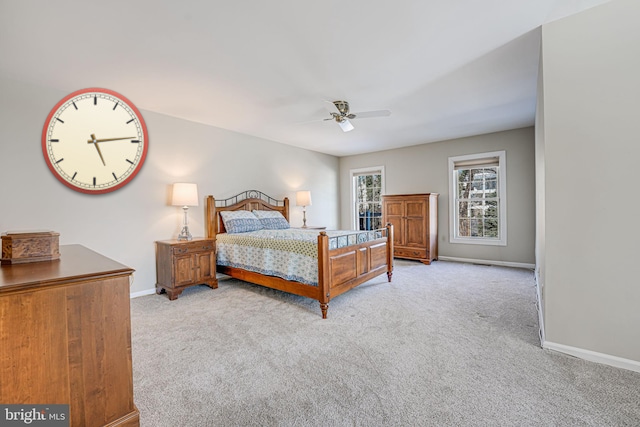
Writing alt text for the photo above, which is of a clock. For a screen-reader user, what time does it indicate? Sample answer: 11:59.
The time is 5:14
